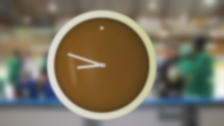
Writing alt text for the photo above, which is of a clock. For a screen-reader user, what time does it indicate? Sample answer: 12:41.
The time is 8:48
